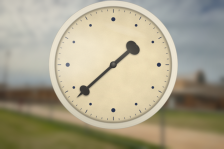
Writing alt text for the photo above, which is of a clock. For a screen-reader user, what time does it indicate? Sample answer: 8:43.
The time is 1:38
